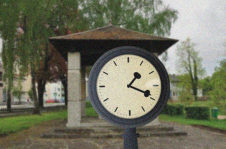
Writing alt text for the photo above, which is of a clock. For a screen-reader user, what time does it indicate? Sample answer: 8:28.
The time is 1:19
